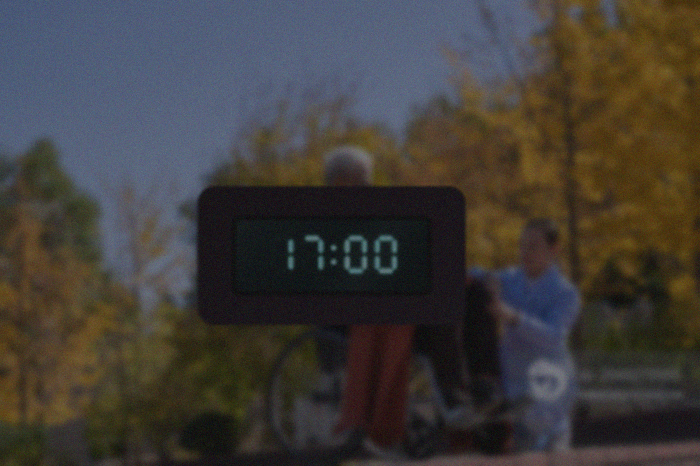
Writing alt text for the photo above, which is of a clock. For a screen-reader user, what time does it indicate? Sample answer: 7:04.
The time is 17:00
